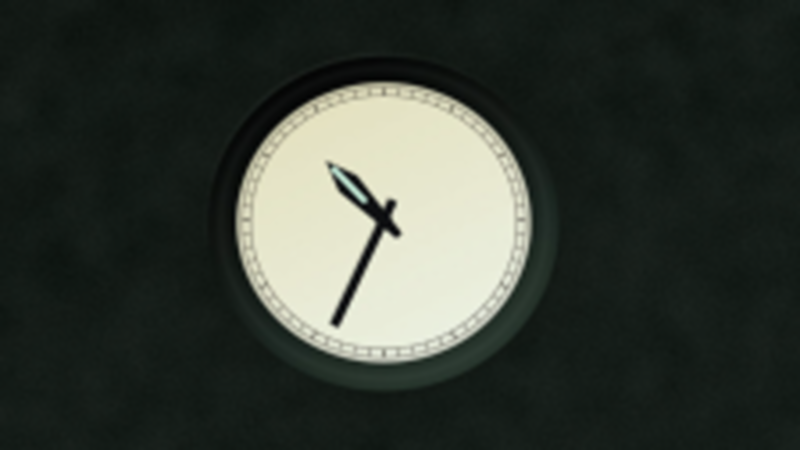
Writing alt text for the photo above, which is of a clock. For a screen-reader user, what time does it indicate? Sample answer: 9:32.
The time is 10:34
